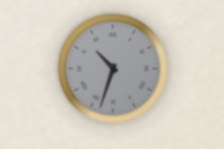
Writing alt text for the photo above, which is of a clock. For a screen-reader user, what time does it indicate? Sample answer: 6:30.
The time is 10:33
